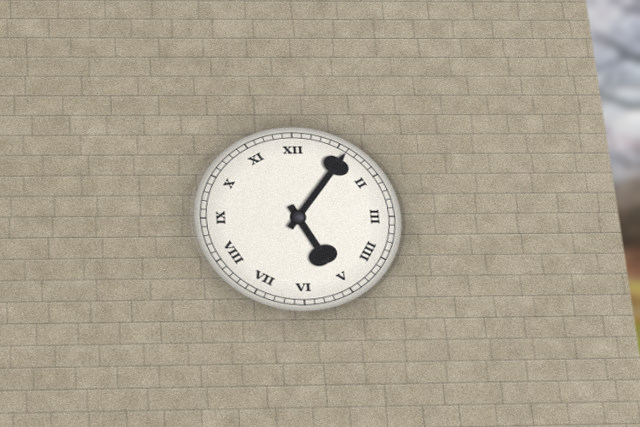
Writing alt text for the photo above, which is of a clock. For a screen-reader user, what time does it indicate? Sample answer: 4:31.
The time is 5:06
